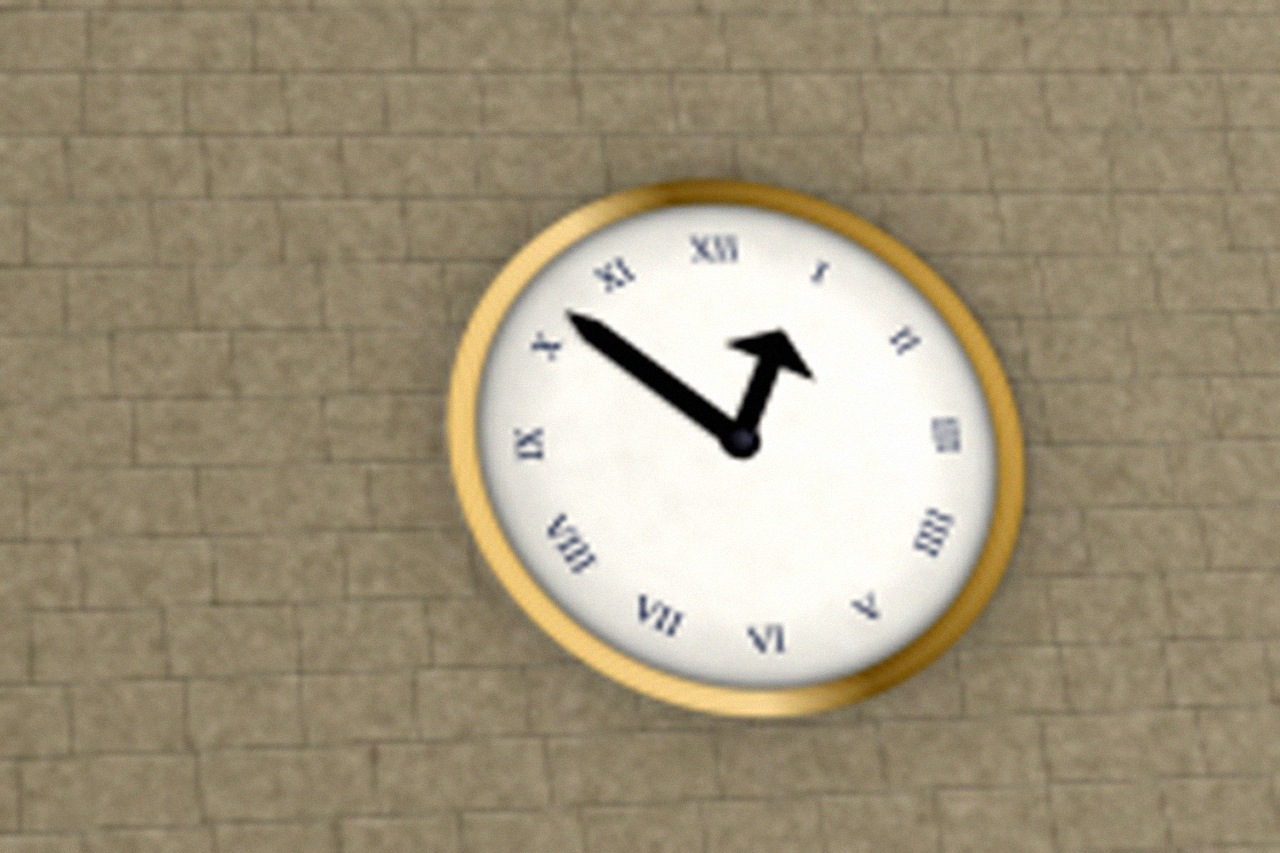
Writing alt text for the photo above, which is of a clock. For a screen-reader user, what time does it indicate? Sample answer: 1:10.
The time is 12:52
